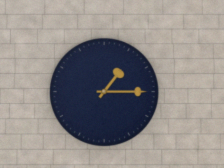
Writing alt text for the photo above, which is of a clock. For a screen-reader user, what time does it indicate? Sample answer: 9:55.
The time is 1:15
